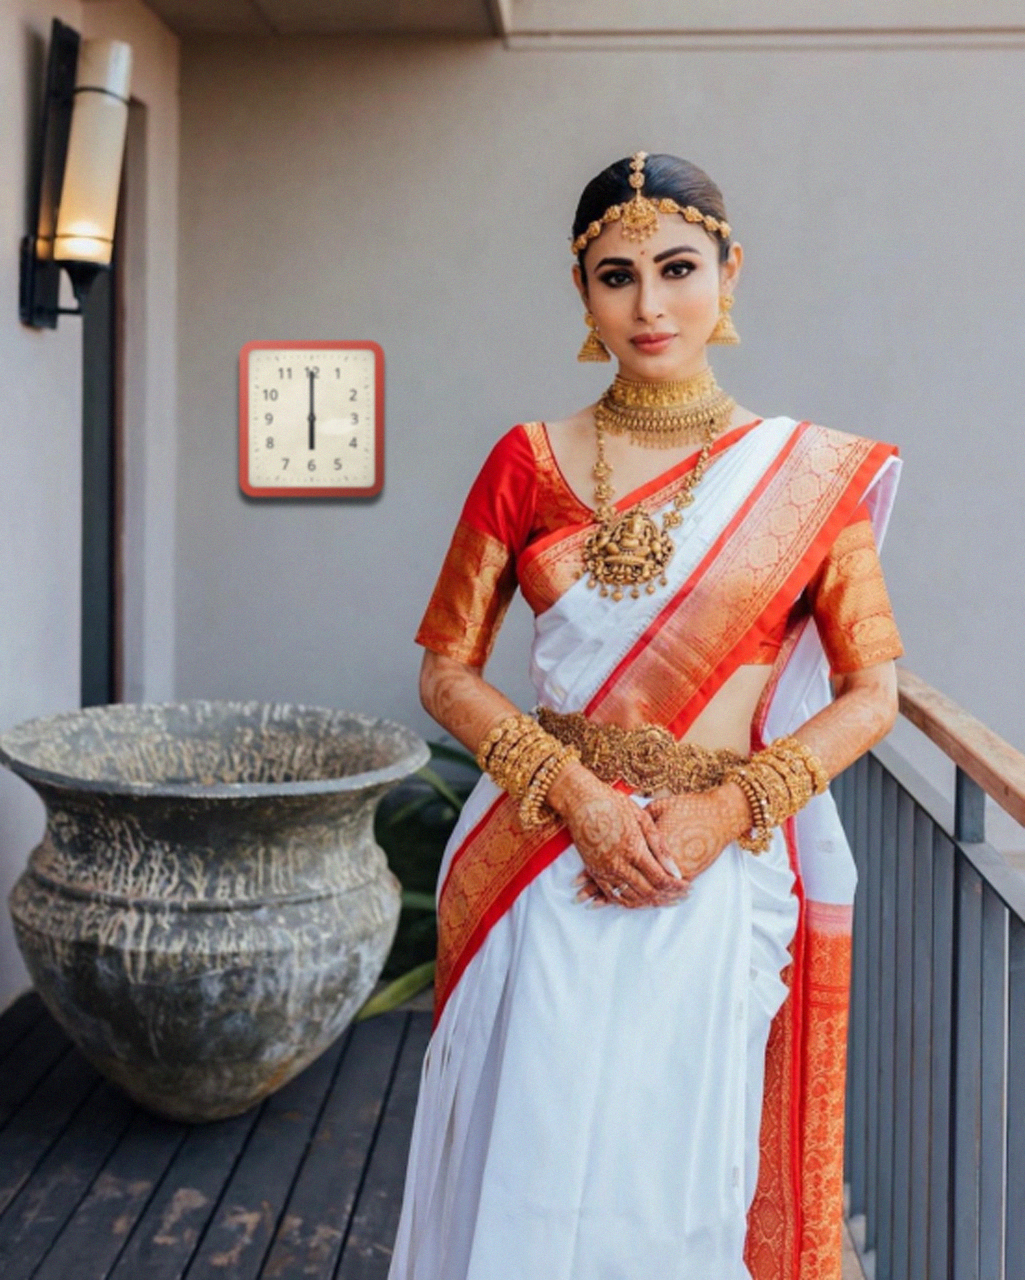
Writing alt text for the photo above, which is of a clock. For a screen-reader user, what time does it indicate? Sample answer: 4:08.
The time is 6:00
